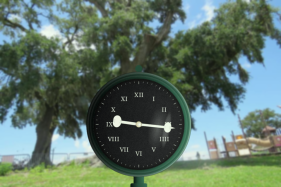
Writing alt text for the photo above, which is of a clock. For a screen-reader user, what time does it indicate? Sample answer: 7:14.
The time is 9:16
